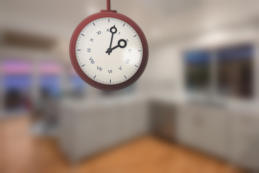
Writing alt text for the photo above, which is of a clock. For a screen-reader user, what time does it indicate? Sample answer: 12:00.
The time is 2:02
